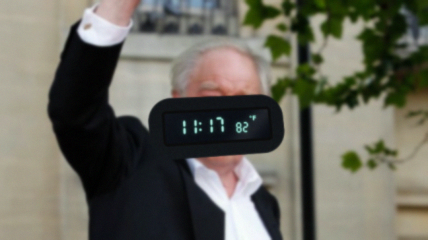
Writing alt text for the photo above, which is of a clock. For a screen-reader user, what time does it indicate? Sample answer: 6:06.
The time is 11:17
